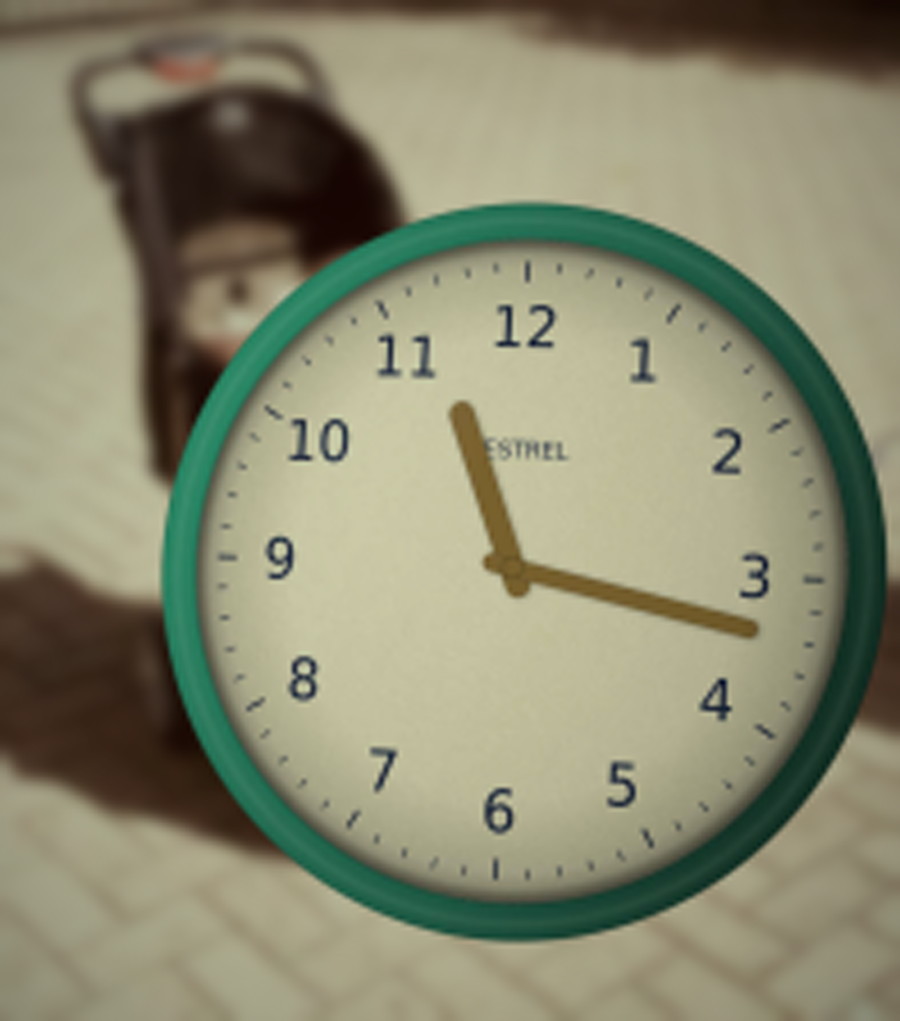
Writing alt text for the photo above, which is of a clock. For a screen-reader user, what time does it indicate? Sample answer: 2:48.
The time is 11:17
